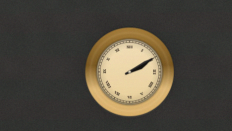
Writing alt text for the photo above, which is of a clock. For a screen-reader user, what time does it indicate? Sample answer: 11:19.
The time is 2:10
